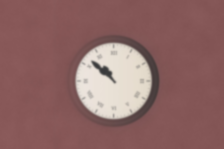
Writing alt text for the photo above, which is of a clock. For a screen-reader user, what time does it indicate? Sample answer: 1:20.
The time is 10:52
